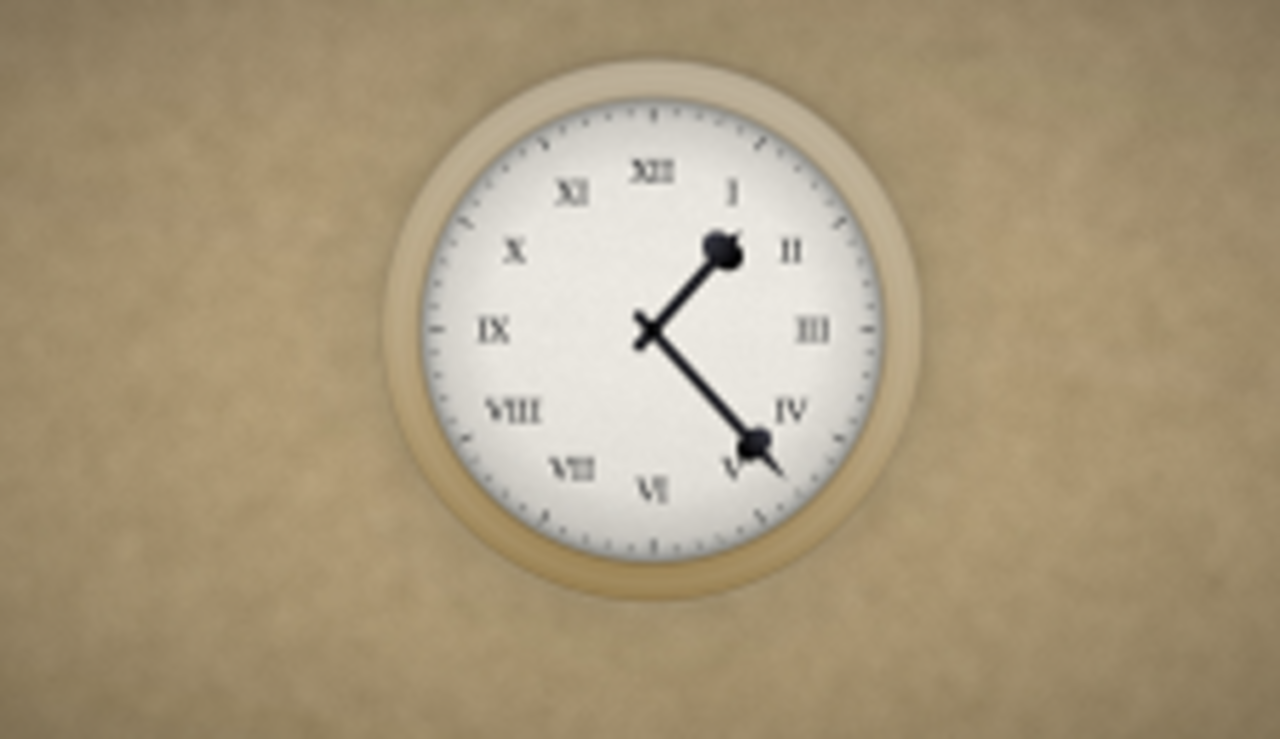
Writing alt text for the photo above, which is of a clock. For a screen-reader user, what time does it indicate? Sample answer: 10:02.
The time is 1:23
